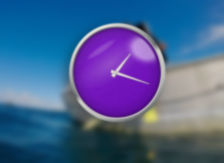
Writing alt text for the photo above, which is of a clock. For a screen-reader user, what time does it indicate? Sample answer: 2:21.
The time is 1:18
